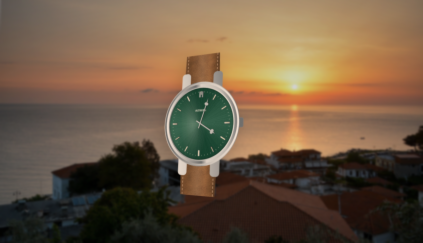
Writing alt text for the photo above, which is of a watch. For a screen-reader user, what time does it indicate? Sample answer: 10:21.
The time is 4:03
